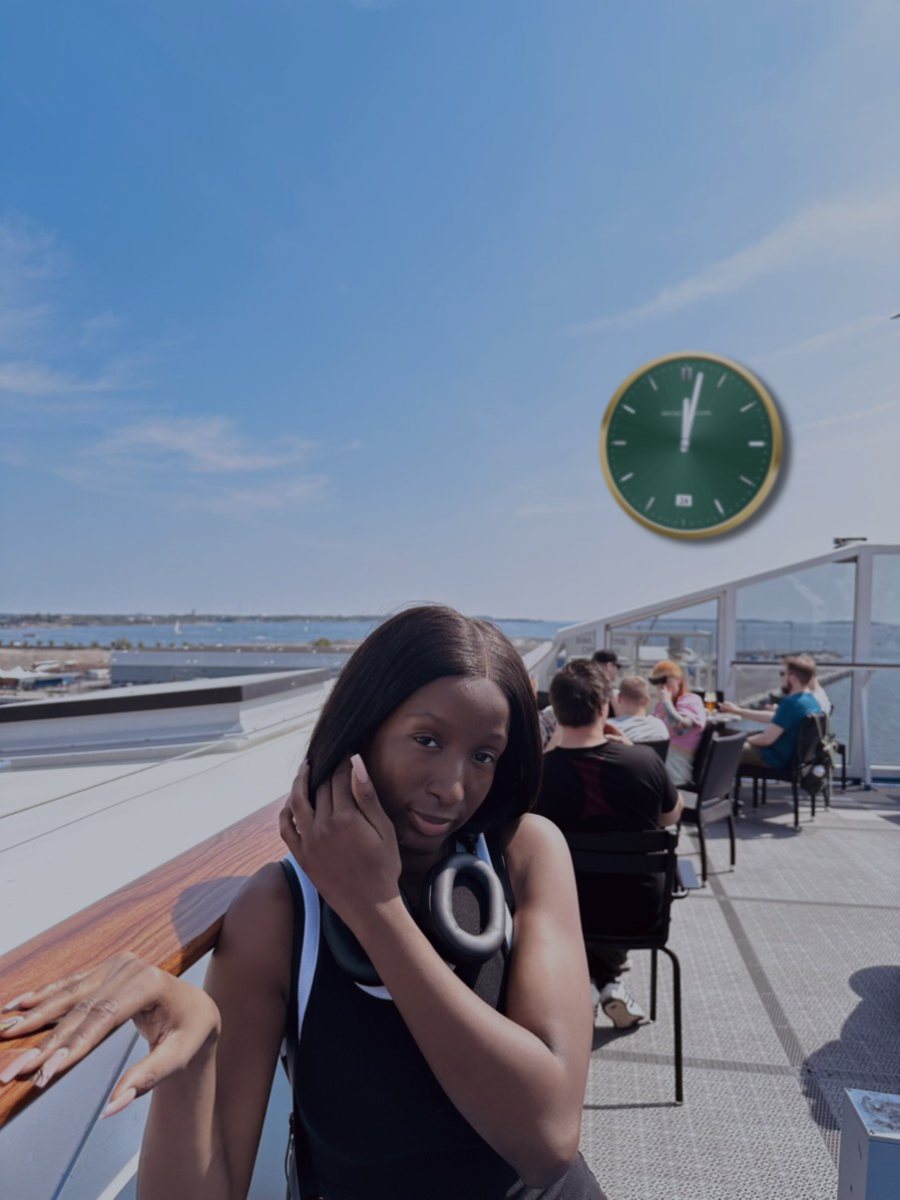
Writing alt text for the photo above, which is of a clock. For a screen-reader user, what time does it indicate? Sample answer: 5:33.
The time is 12:02
